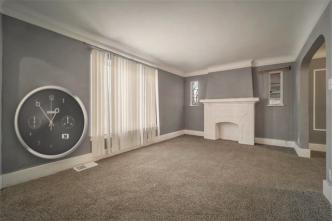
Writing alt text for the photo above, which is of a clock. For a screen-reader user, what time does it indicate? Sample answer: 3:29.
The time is 12:54
